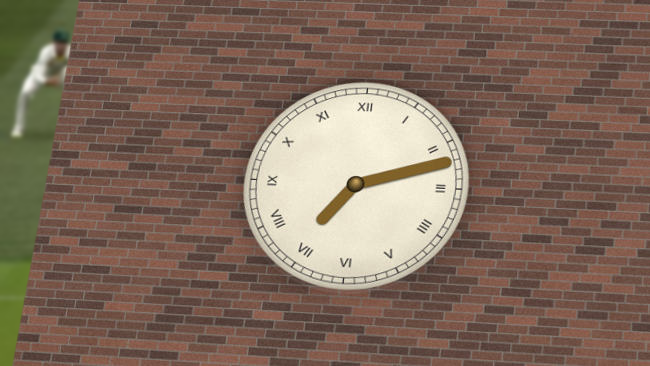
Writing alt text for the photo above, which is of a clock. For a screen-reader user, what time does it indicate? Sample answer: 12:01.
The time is 7:12
